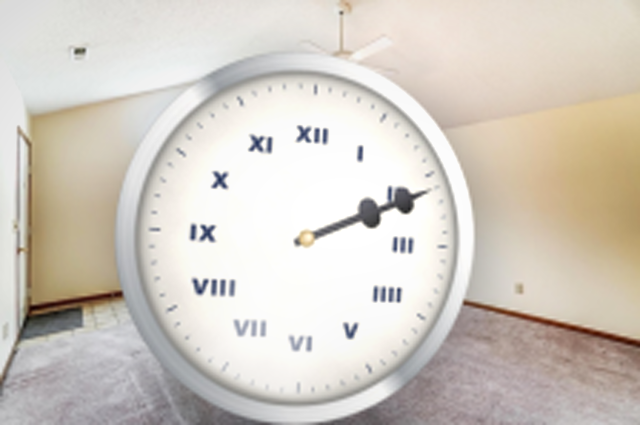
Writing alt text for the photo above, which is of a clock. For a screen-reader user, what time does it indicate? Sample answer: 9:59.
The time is 2:11
